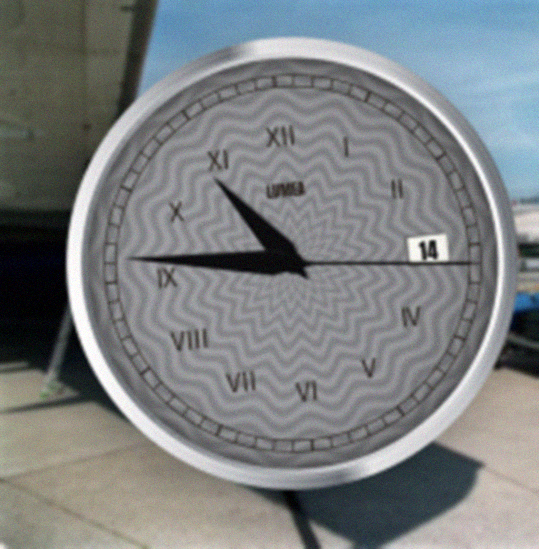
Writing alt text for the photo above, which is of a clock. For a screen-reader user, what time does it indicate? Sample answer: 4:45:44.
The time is 10:46:16
